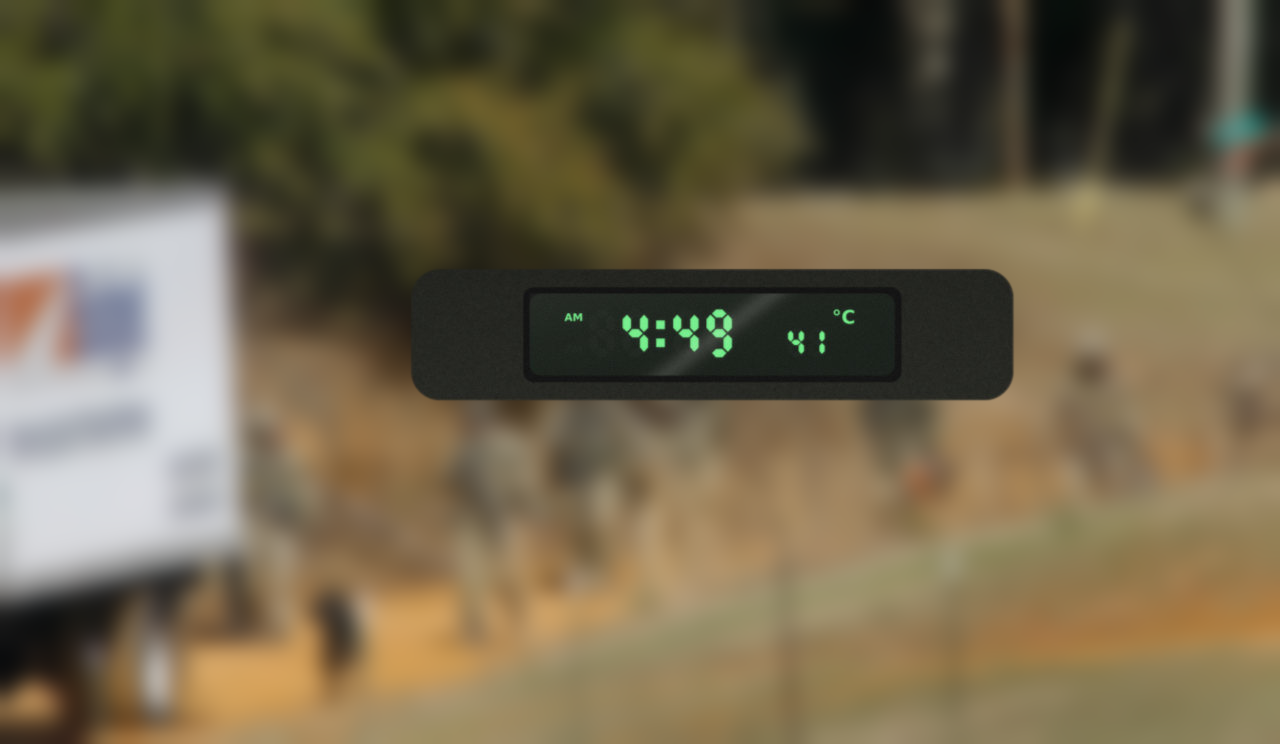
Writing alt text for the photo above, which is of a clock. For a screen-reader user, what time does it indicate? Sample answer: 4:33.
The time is 4:49
